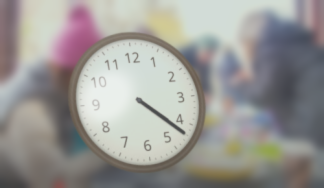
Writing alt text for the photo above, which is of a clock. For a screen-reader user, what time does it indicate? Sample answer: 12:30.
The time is 4:22
